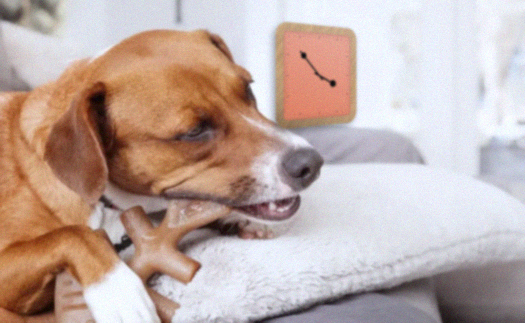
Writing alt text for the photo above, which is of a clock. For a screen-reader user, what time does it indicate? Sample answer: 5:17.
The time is 3:53
